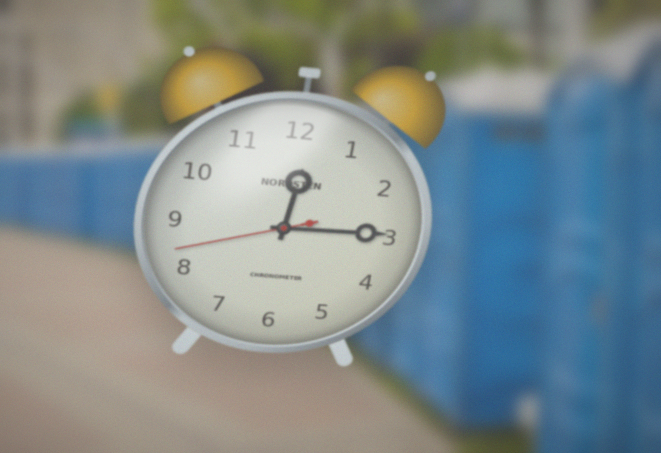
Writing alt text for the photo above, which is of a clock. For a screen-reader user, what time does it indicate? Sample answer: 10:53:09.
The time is 12:14:42
